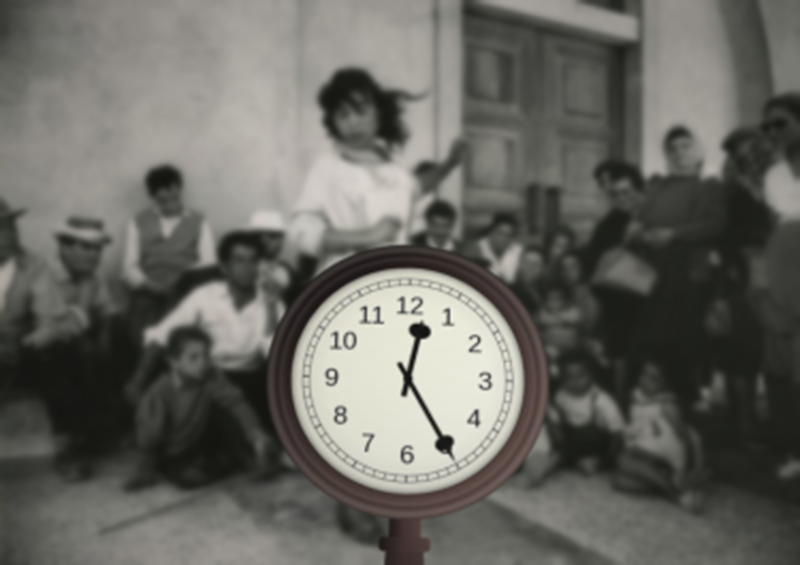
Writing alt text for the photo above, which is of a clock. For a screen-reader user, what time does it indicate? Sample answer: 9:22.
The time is 12:25
